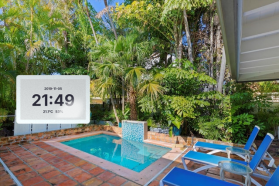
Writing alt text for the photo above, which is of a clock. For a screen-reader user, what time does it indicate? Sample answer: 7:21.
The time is 21:49
